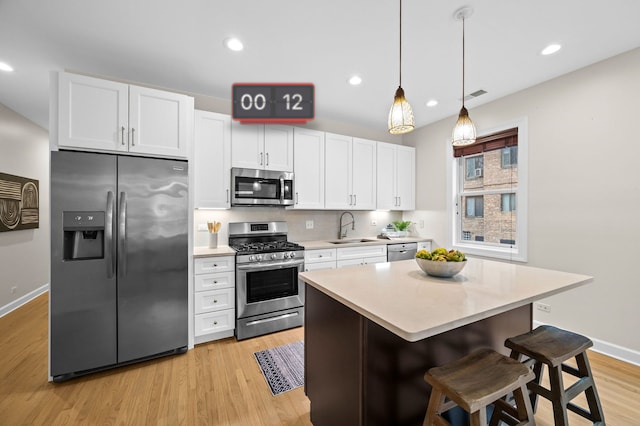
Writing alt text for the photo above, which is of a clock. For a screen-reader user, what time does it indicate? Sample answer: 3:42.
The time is 0:12
